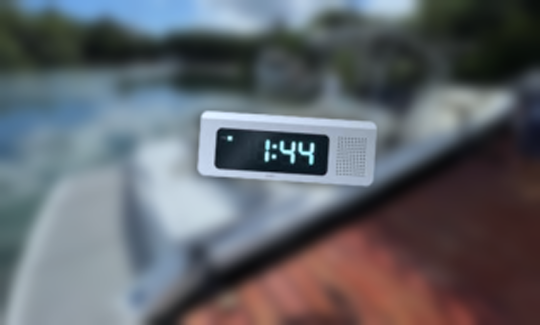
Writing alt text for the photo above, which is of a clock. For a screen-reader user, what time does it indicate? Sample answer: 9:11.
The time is 1:44
